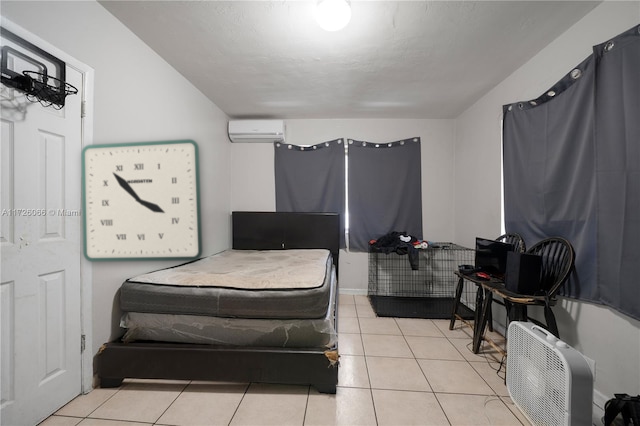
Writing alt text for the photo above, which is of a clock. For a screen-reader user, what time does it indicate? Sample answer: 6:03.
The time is 3:53
